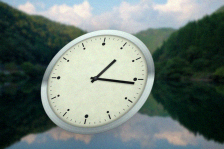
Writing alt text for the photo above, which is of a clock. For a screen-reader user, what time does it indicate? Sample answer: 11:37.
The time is 1:16
